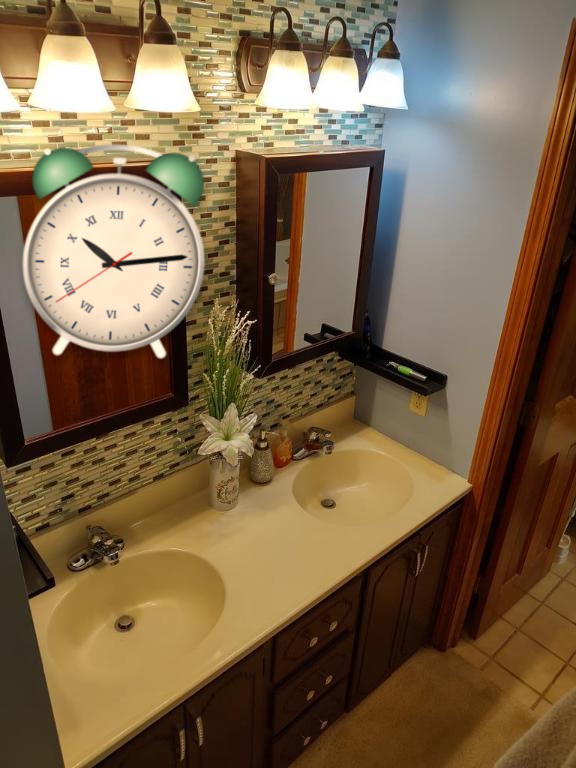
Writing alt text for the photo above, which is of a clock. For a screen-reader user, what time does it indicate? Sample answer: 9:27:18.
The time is 10:13:39
